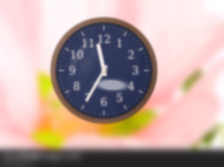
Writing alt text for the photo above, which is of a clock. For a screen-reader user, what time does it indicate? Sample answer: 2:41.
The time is 11:35
